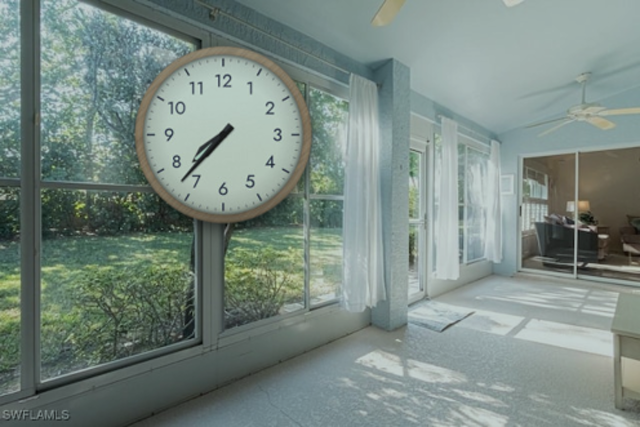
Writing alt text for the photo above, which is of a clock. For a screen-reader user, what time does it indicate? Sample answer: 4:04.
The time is 7:37
